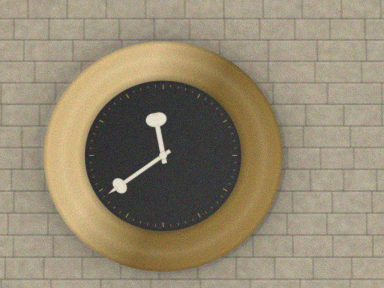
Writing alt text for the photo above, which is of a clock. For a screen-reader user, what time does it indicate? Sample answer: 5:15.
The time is 11:39
